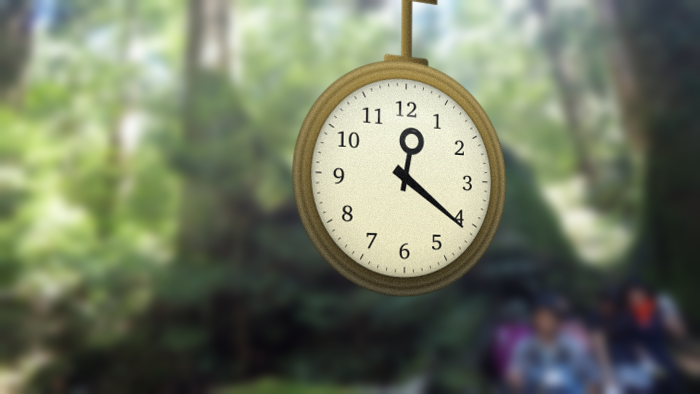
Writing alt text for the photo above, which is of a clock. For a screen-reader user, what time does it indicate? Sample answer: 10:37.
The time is 12:21
